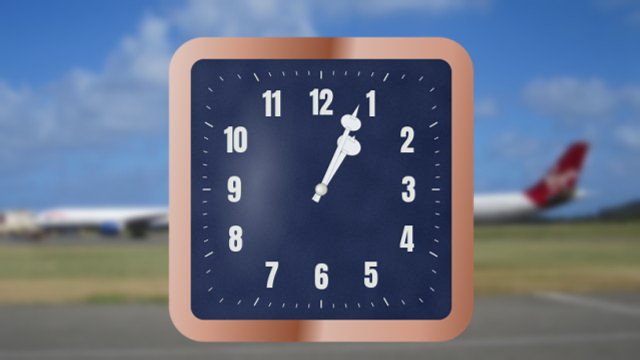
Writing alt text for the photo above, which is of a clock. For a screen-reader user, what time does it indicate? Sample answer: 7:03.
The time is 1:04
